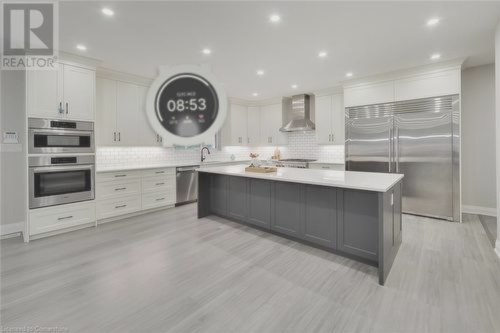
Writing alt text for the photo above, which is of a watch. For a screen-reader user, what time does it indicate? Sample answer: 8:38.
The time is 8:53
